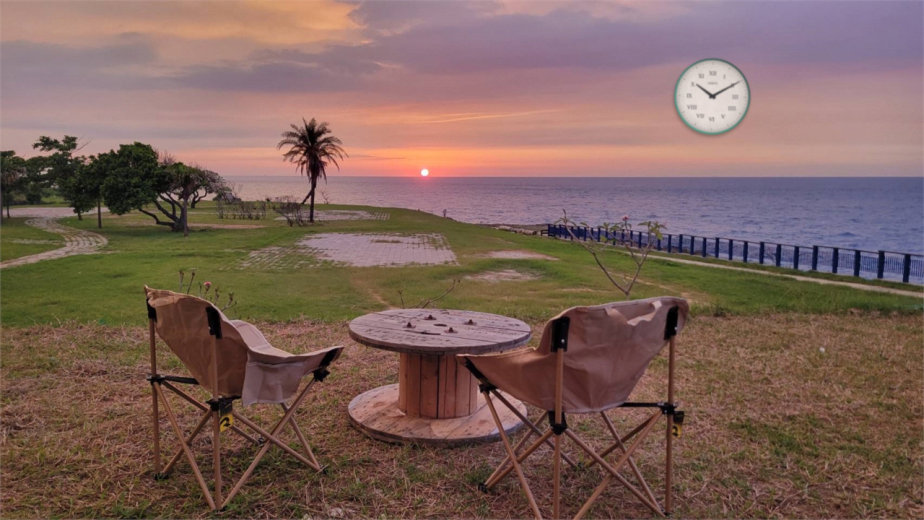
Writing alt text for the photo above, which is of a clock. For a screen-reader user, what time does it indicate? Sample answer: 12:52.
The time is 10:10
